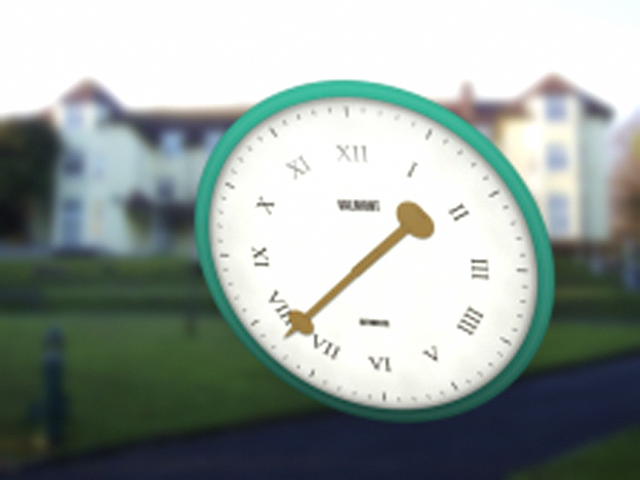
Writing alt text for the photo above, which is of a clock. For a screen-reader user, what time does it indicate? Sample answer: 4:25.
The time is 1:38
